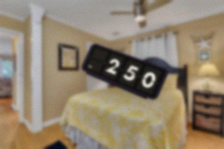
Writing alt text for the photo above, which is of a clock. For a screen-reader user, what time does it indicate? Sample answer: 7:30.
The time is 2:50
